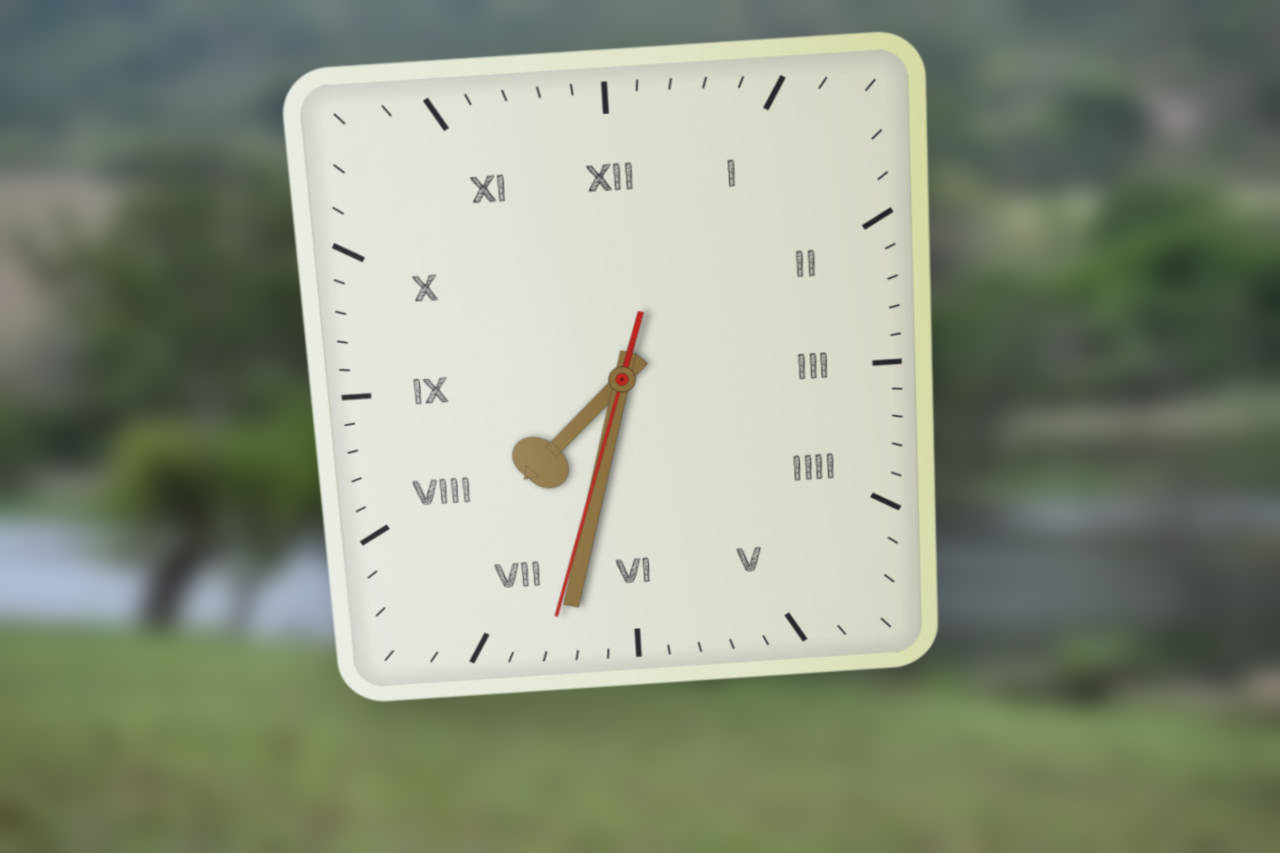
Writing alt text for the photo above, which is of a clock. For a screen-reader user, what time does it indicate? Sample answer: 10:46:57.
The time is 7:32:33
